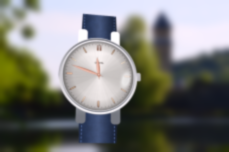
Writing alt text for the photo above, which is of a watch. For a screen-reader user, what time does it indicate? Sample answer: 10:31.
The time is 11:48
